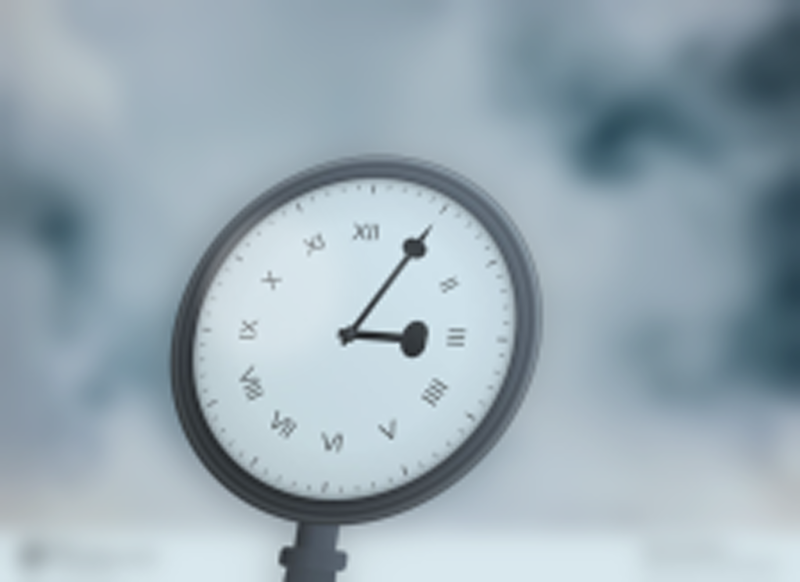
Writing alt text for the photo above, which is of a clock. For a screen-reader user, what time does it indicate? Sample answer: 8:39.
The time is 3:05
